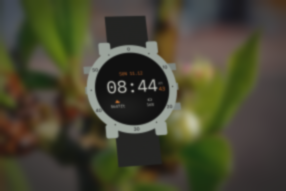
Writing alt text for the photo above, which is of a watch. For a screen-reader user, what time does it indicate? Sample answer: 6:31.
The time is 8:44
